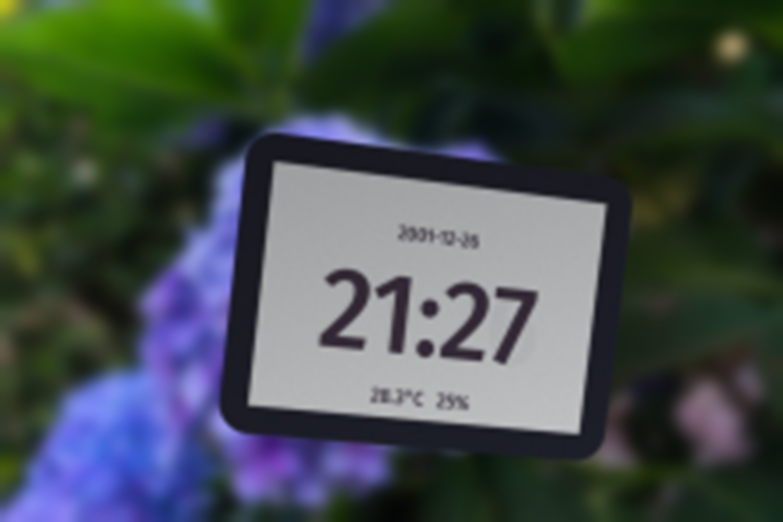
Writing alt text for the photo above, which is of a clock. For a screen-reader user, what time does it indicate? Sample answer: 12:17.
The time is 21:27
